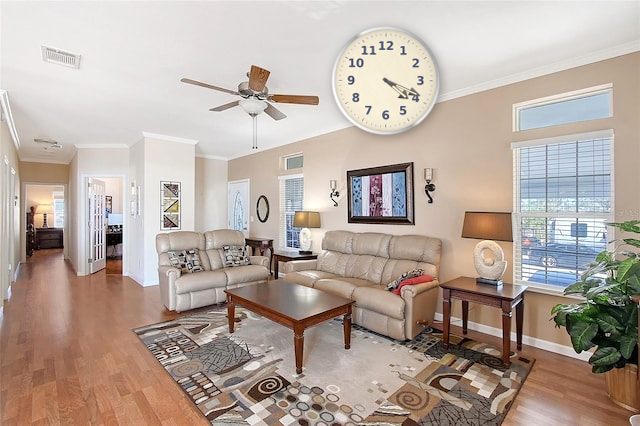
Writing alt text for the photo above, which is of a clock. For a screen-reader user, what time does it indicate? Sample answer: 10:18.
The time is 4:19
